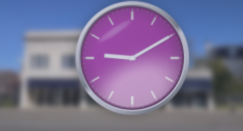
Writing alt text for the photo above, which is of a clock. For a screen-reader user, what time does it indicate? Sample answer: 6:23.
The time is 9:10
